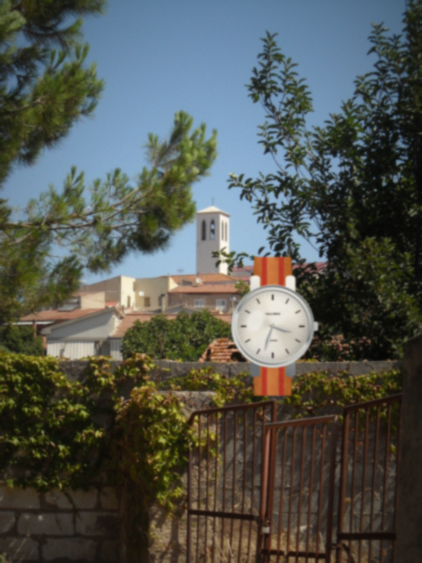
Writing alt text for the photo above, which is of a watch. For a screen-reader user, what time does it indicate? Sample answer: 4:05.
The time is 3:33
